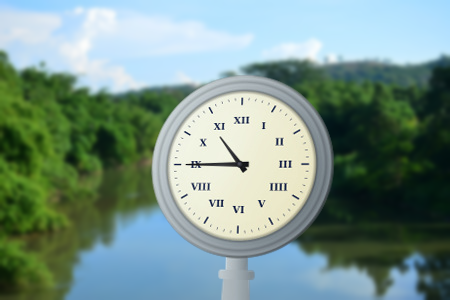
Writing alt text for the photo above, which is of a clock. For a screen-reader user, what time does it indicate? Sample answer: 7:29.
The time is 10:45
